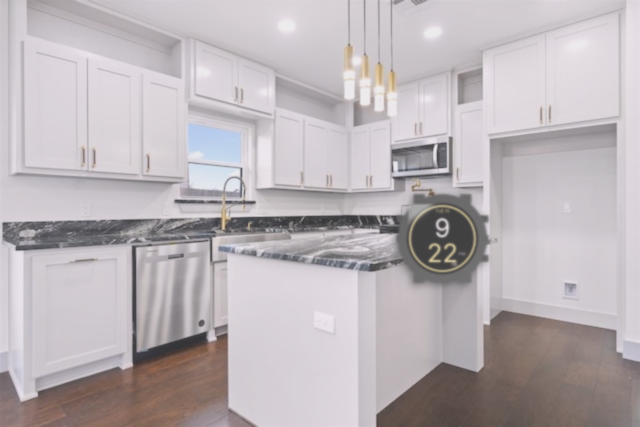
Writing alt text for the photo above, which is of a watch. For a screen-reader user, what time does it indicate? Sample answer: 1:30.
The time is 9:22
